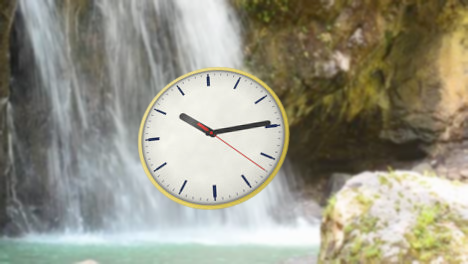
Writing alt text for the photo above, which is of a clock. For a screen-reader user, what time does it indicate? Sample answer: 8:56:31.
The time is 10:14:22
